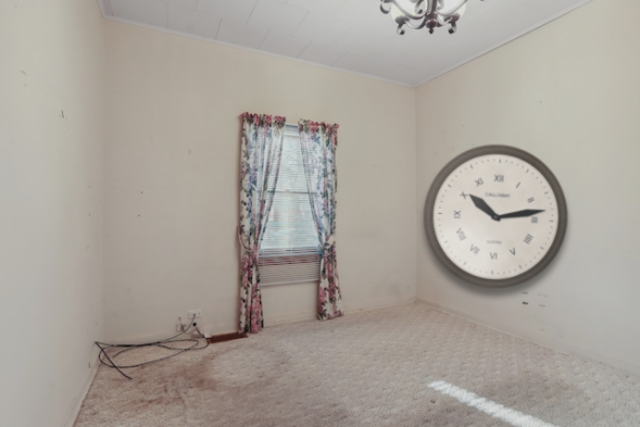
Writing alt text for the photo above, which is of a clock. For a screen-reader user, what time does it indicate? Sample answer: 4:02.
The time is 10:13
